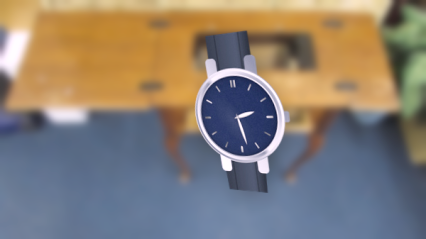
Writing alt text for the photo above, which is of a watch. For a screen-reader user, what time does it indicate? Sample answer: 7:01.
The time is 2:28
